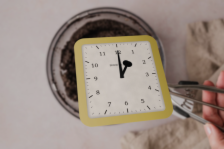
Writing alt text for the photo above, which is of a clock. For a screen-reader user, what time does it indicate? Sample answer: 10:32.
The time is 1:00
